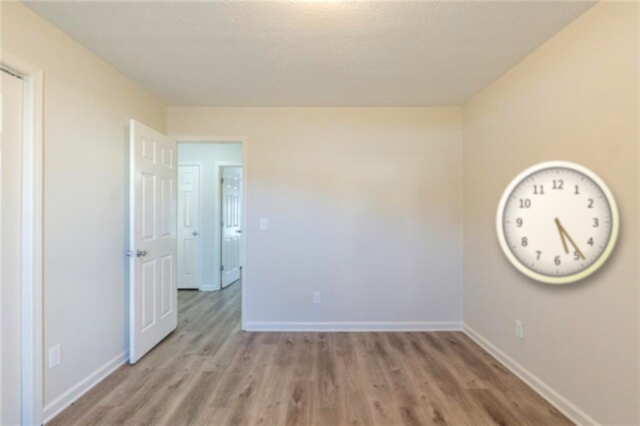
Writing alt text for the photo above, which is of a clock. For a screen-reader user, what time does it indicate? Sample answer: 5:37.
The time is 5:24
